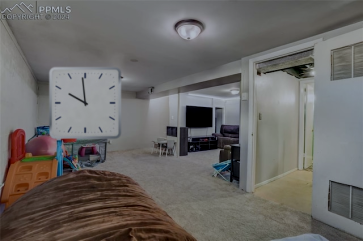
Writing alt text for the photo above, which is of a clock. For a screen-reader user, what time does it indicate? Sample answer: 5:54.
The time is 9:59
